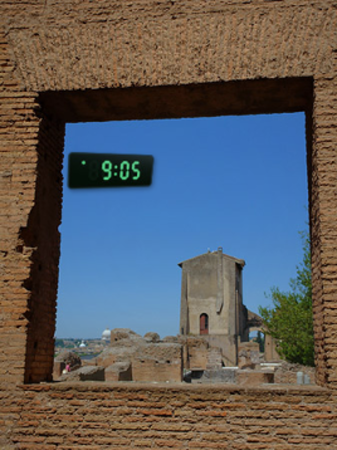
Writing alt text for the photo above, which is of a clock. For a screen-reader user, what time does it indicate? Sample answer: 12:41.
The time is 9:05
